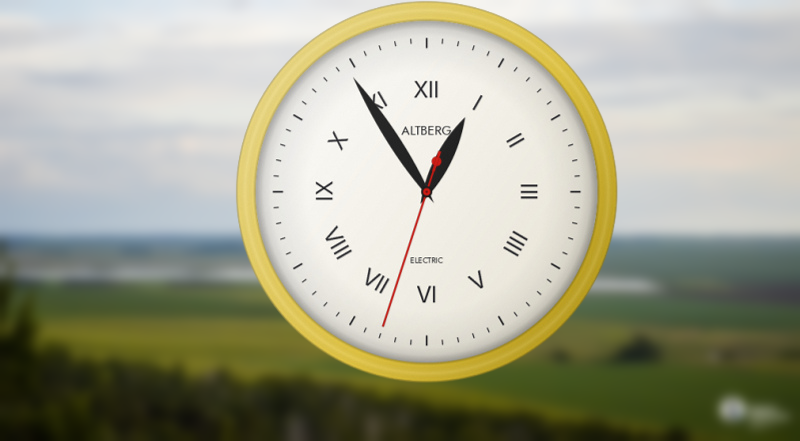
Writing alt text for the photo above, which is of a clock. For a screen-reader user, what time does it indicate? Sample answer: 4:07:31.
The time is 12:54:33
